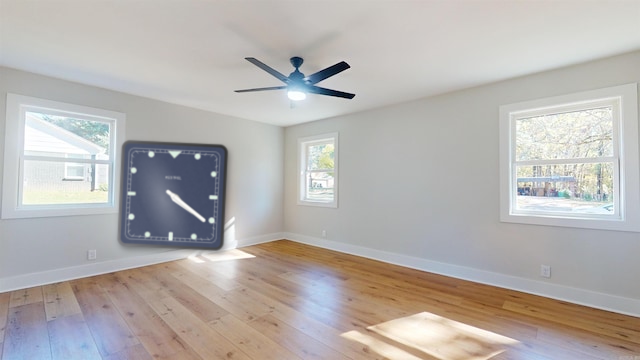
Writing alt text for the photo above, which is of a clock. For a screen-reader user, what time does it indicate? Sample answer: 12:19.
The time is 4:21
